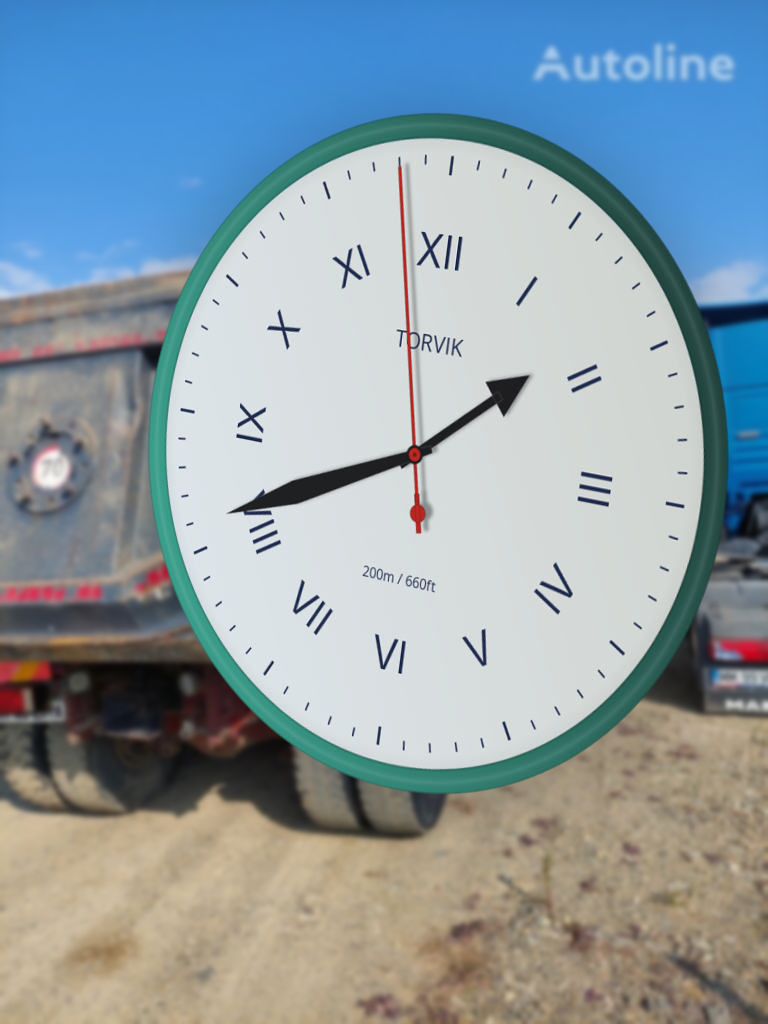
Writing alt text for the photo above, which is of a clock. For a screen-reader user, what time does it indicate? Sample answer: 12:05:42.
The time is 1:40:58
